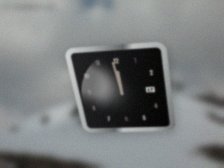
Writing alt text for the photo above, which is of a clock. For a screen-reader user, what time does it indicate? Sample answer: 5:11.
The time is 11:59
